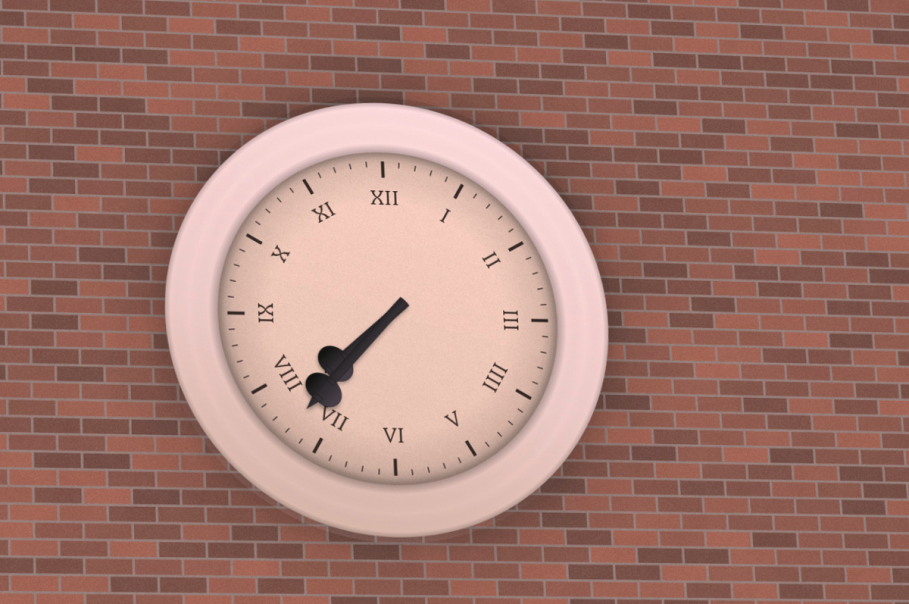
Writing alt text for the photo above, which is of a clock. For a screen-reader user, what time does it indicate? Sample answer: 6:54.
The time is 7:37
